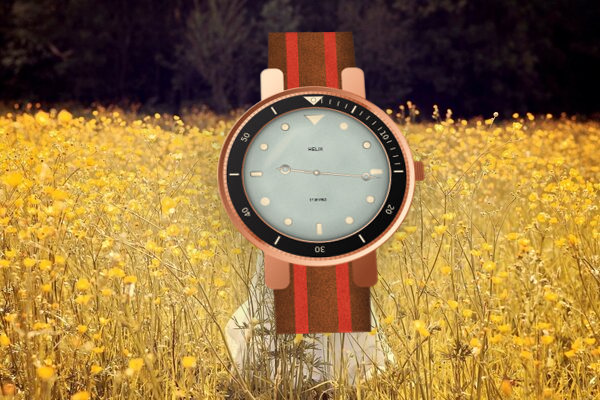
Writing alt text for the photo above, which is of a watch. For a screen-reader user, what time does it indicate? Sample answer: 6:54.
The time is 9:16
